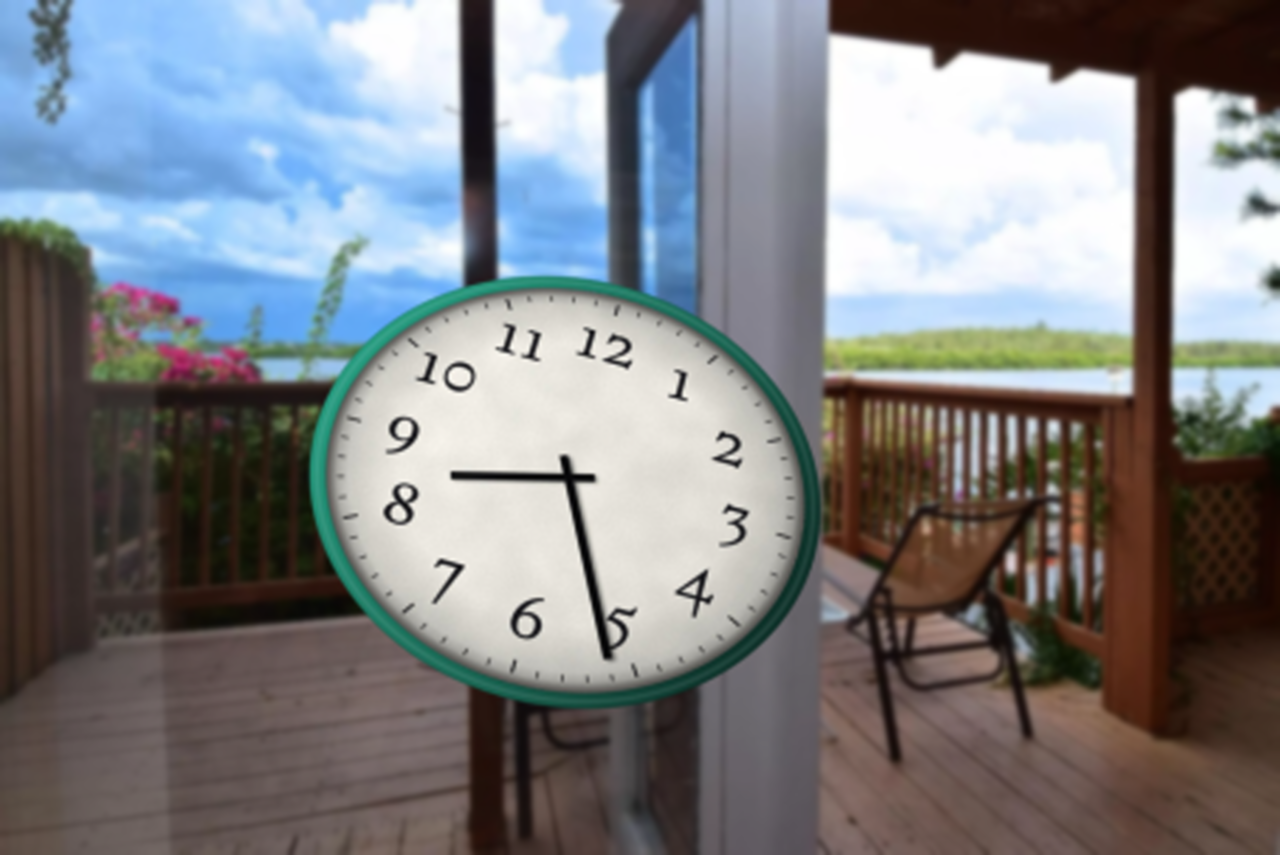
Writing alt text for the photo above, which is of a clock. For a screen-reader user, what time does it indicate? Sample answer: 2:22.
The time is 8:26
